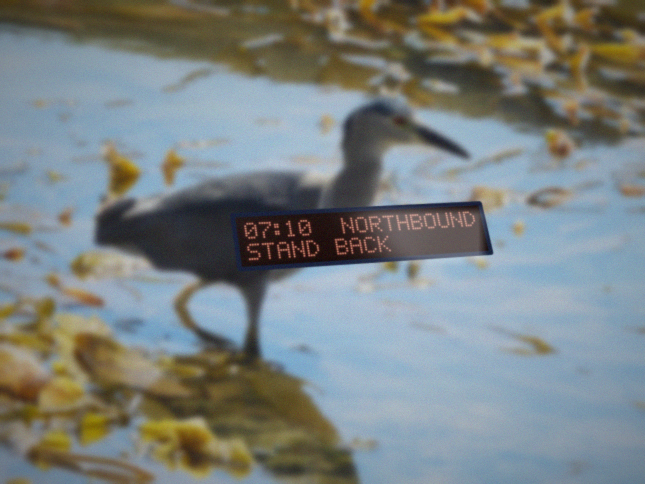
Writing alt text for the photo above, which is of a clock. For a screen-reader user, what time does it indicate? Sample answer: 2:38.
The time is 7:10
